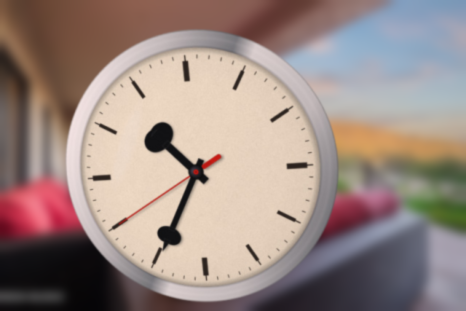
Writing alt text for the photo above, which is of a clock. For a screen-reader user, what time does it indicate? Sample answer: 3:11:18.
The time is 10:34:40
